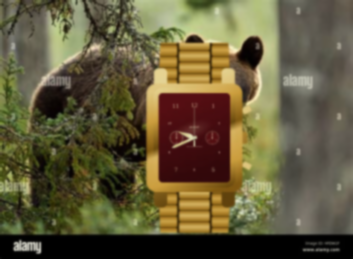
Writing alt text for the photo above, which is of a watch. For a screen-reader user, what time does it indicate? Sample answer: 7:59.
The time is 9:41
